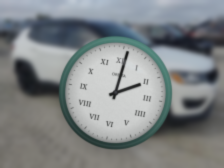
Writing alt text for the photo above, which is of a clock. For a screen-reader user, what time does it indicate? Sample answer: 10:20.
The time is 2:01
